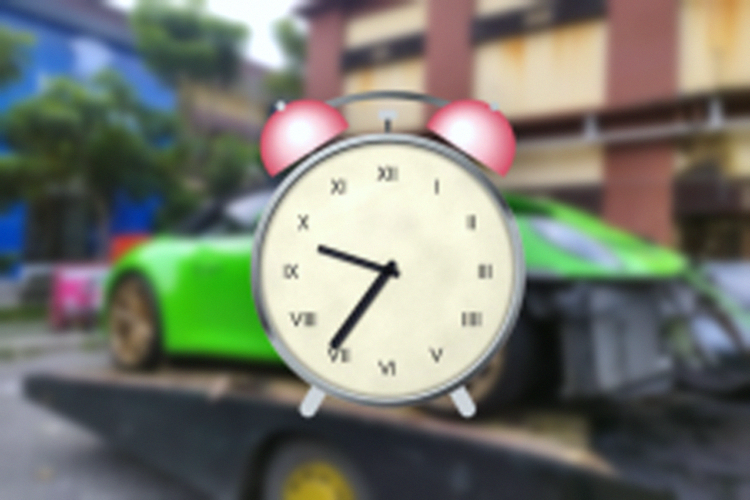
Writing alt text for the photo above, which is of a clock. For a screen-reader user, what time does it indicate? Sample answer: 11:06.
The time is 9:36
